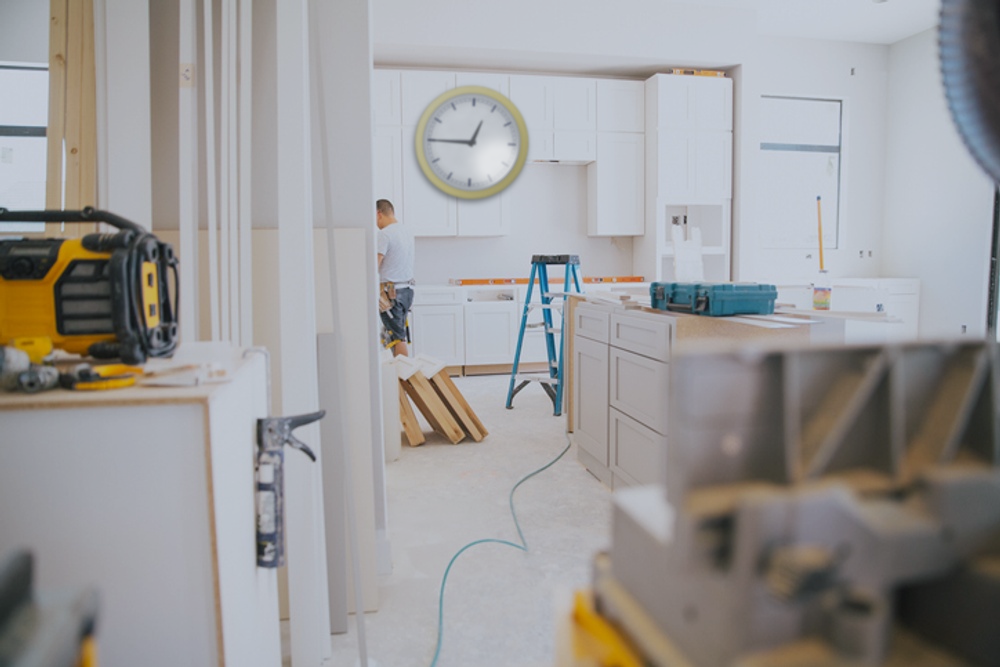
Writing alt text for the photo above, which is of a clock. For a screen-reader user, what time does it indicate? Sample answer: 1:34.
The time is 12:45
